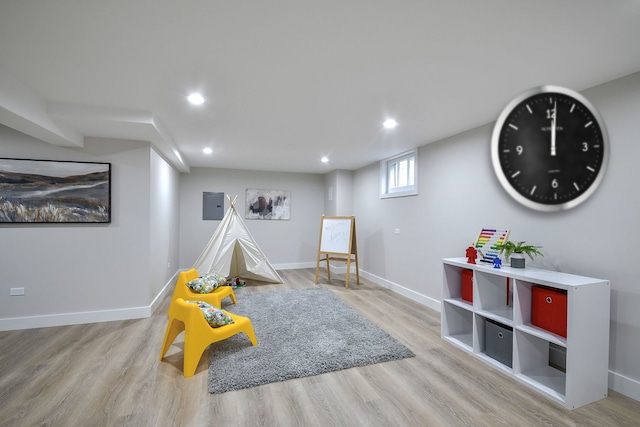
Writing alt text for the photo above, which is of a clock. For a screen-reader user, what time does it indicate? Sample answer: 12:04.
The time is 12:01
